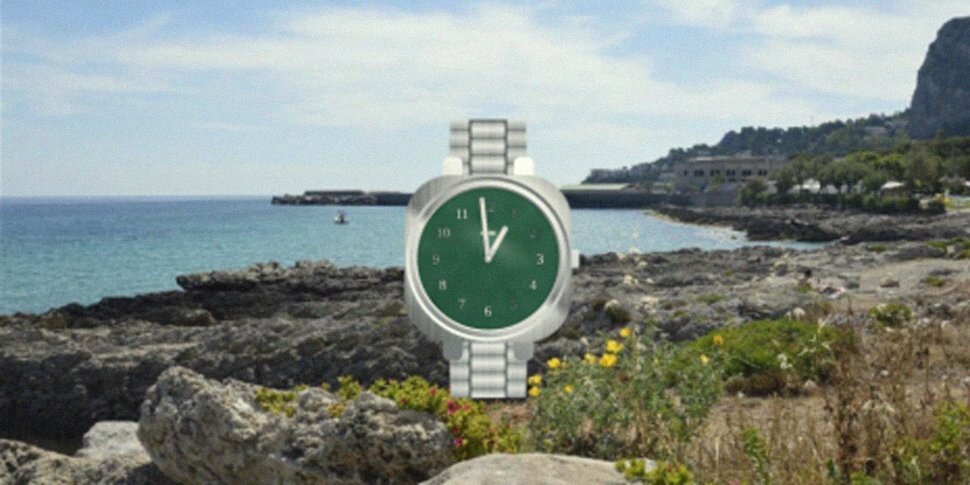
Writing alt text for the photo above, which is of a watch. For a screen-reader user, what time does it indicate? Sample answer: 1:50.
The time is 12:59
